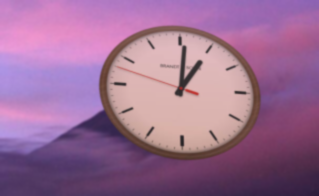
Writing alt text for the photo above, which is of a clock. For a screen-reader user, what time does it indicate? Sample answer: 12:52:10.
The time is 1:00:48
